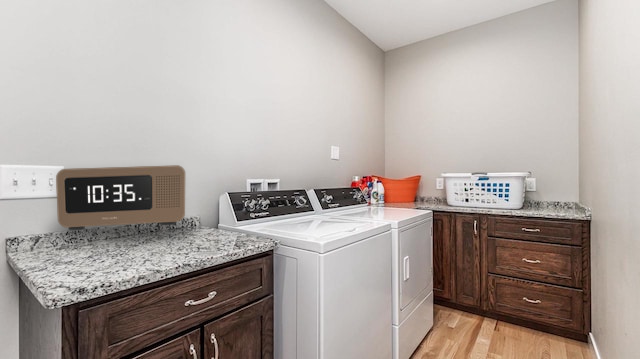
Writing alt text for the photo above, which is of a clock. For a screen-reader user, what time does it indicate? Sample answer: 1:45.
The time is 10:35
